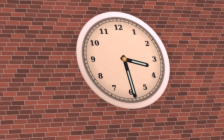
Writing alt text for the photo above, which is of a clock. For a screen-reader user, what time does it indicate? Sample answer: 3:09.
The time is 3:29
